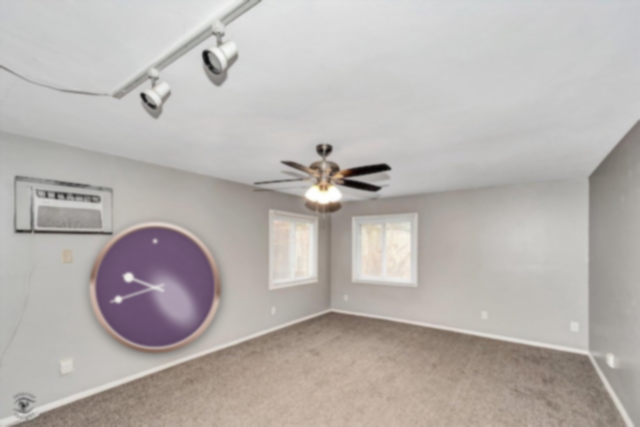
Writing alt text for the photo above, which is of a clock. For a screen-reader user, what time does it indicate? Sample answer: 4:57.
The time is 9:42
